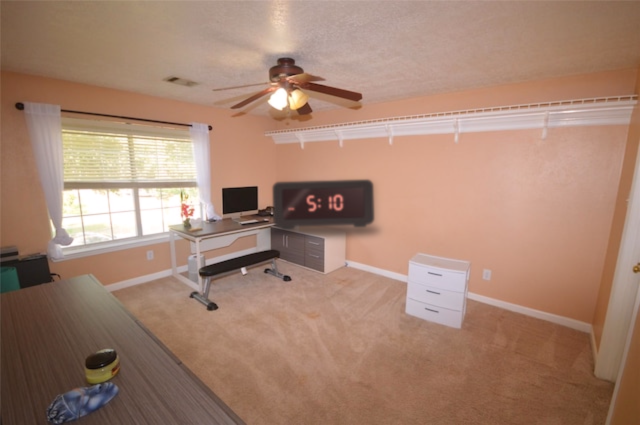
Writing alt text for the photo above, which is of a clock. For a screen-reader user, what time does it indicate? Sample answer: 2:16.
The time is 5:10
